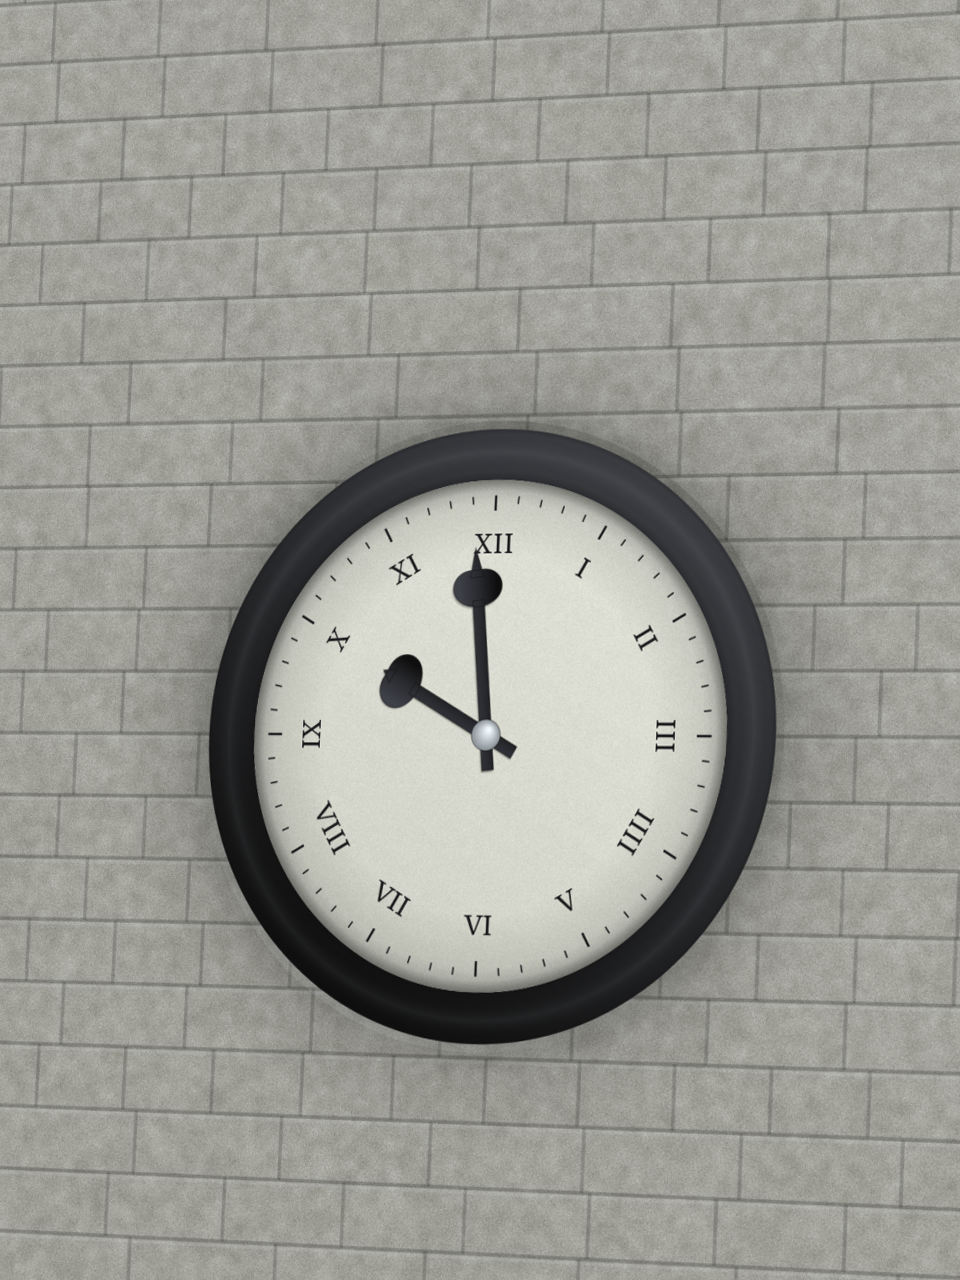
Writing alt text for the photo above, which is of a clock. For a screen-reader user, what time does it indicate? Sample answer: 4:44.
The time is 9:59
